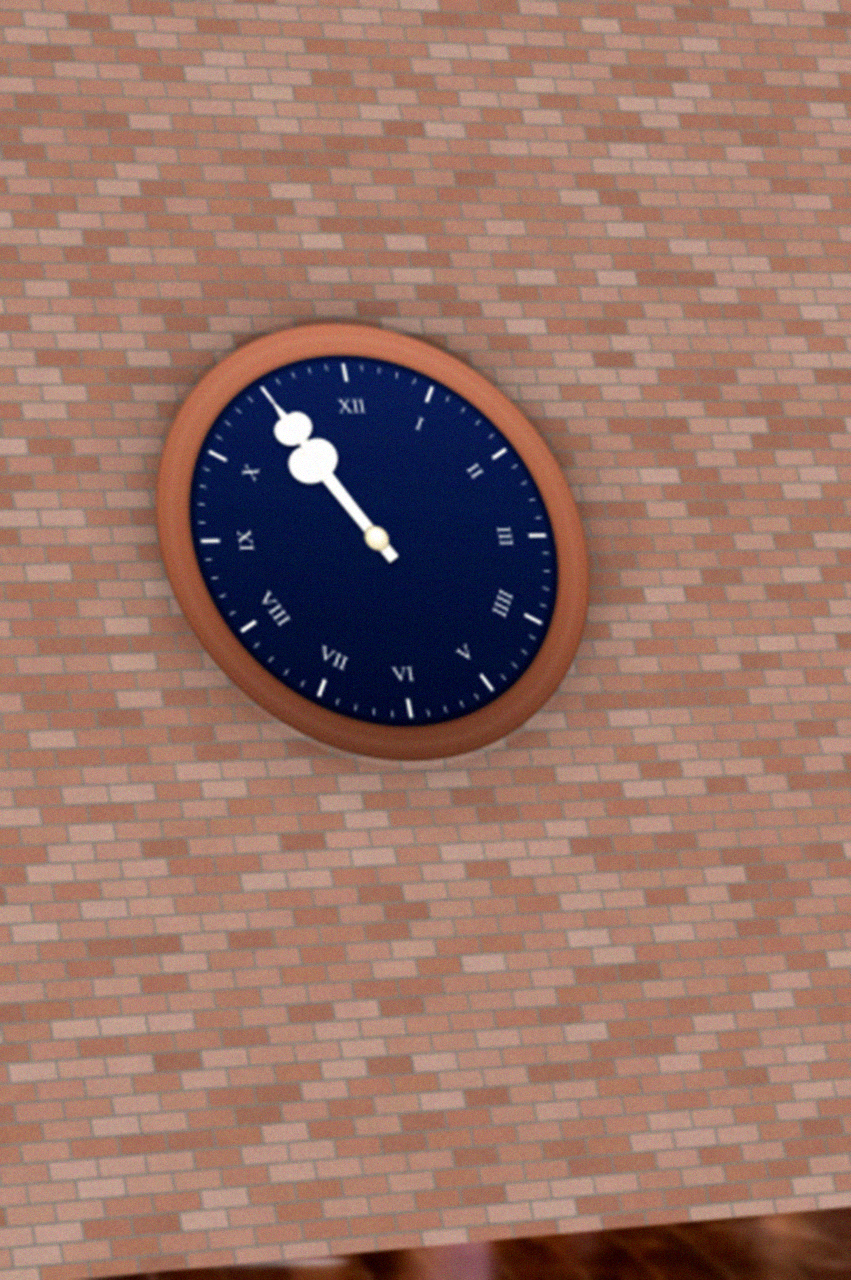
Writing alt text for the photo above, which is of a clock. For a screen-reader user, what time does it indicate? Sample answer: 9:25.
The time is 10:55
